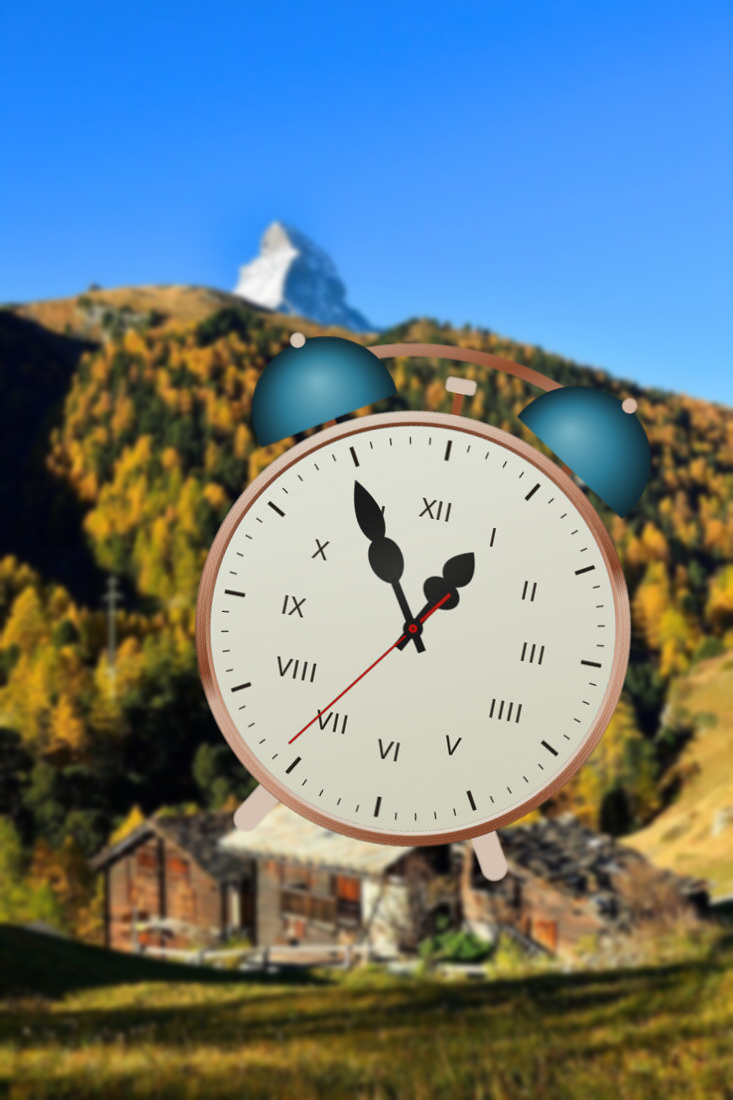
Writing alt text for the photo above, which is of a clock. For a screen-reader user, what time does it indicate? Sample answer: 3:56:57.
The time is 12:54:36
